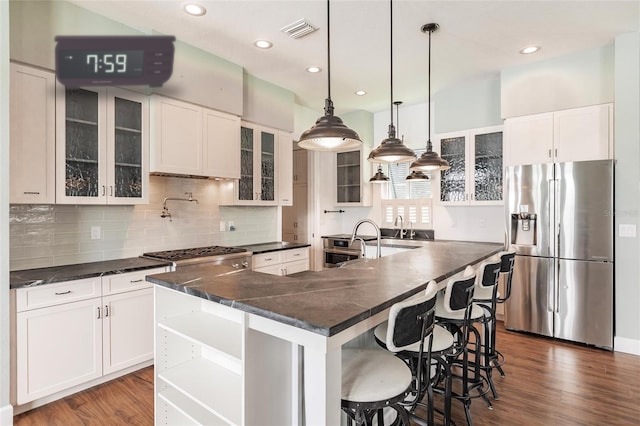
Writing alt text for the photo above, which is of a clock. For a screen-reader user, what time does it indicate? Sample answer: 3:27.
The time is 7:59
